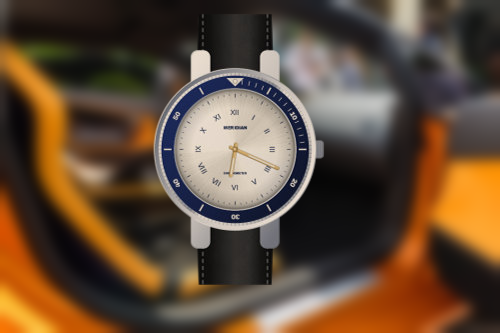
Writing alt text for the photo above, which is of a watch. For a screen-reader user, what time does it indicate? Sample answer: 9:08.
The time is 6:19
